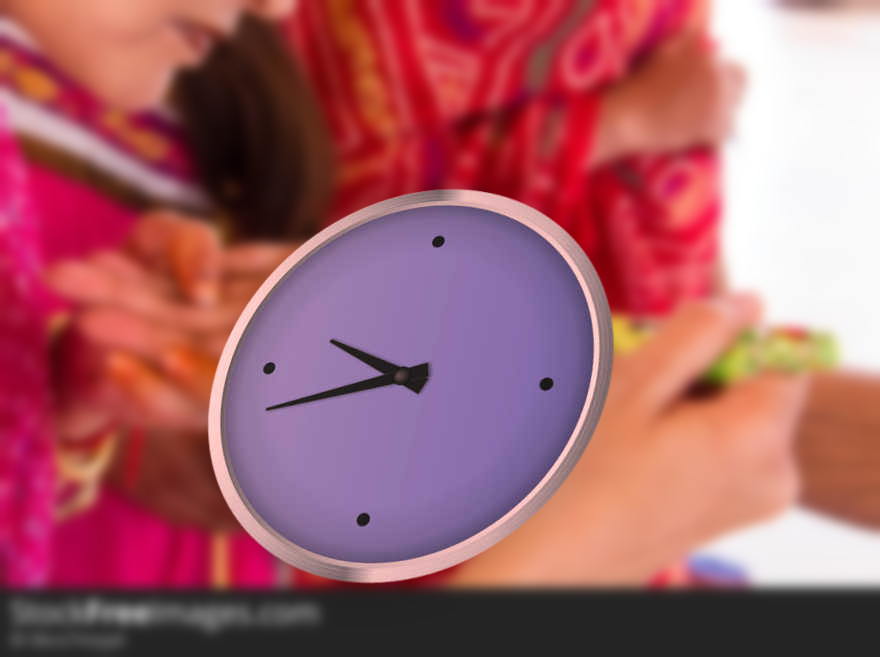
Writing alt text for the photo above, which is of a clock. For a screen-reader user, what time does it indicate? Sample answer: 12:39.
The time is 9:42
